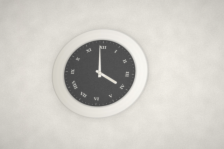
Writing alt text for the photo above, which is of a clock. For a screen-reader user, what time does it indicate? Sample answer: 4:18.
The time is 3:59
